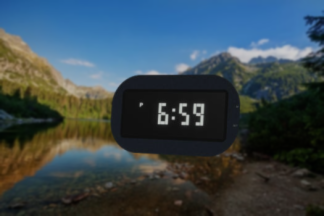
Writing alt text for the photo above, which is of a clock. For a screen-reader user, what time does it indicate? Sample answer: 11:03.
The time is 6:59
